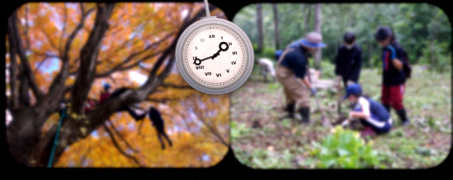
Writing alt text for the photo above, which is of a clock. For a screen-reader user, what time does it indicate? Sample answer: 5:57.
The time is 1:43
